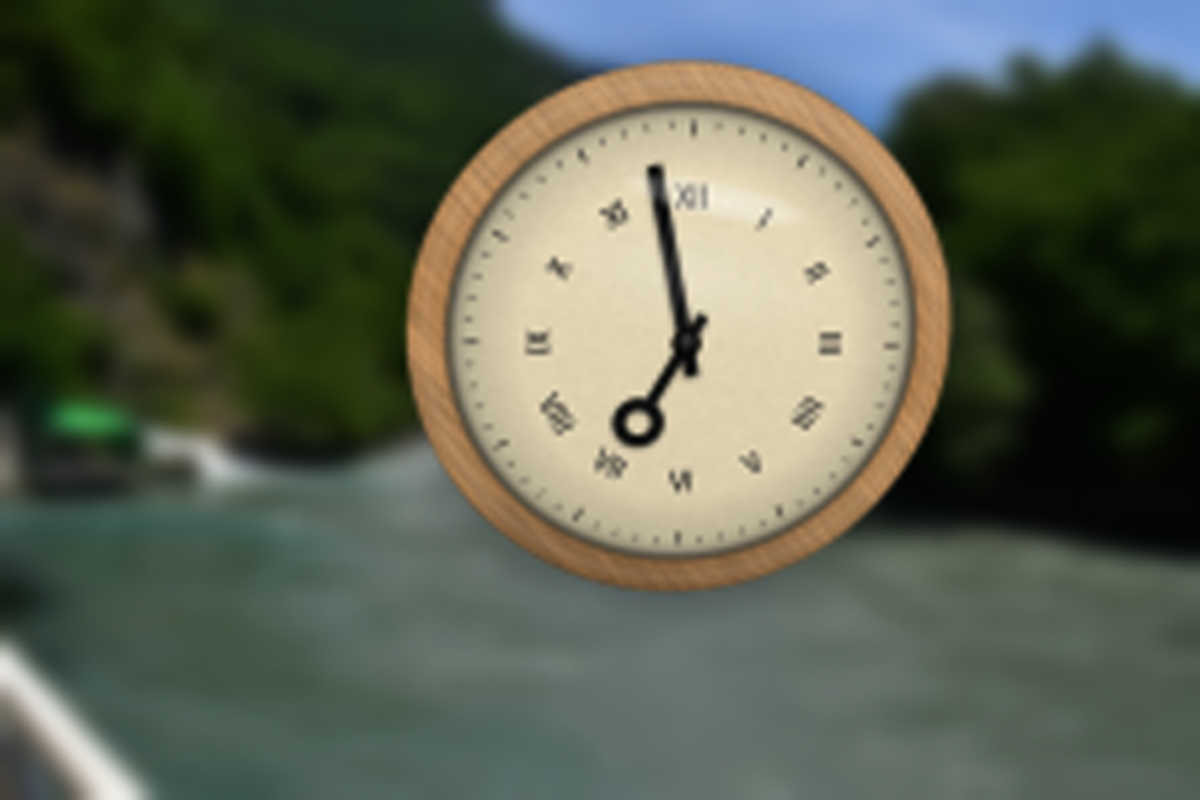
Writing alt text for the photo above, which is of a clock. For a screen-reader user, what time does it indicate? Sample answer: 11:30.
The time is 6:58
